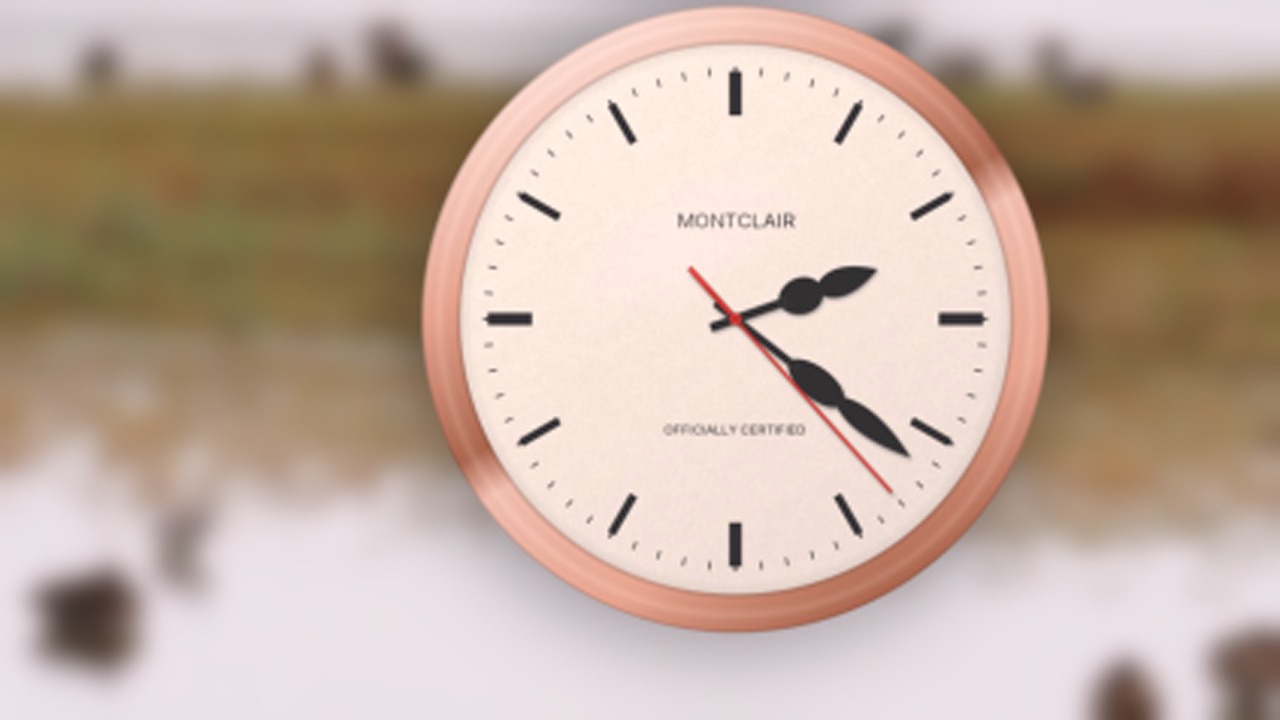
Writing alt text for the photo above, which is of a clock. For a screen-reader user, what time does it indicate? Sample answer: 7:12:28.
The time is 2:21:23
